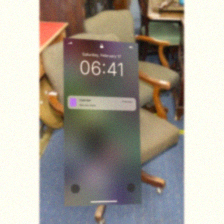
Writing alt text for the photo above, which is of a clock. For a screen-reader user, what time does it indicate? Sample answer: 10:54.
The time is 6:41
